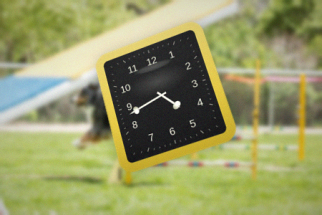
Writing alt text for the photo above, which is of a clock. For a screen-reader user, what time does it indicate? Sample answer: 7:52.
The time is 4:43
